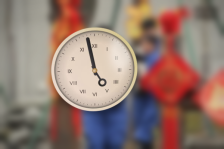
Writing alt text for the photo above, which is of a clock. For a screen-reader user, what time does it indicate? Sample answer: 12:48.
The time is 4:58
